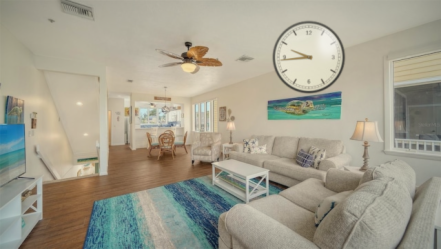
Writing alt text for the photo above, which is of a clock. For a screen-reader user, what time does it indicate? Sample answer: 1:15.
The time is 9:44
